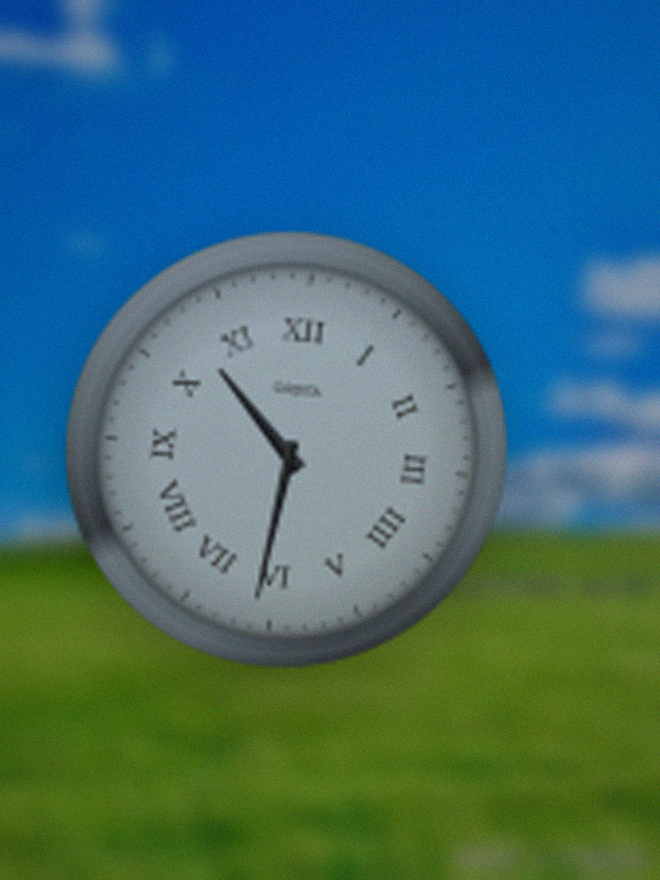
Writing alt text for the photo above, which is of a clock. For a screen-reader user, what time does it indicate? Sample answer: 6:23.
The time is 10:31
